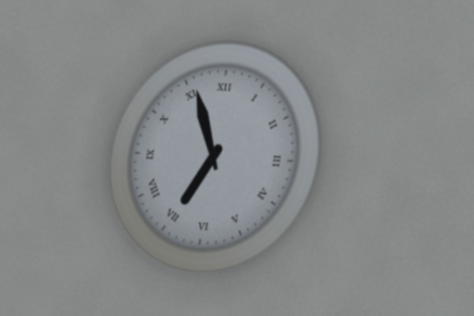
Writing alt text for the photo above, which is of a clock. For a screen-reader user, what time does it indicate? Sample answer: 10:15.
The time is 6:56
